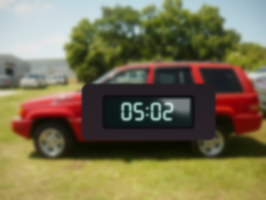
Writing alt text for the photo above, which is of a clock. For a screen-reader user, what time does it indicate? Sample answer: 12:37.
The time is 5:02
